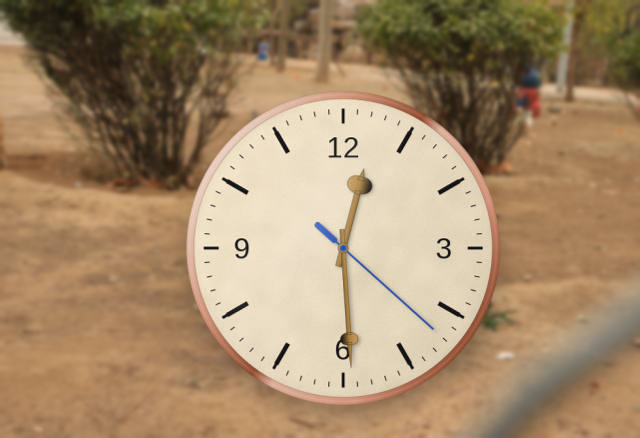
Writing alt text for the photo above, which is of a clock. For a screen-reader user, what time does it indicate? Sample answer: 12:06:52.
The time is 12:29:22
